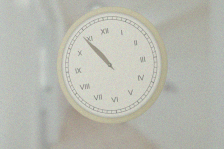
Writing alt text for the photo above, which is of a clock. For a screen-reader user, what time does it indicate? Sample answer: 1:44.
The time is 10:54
